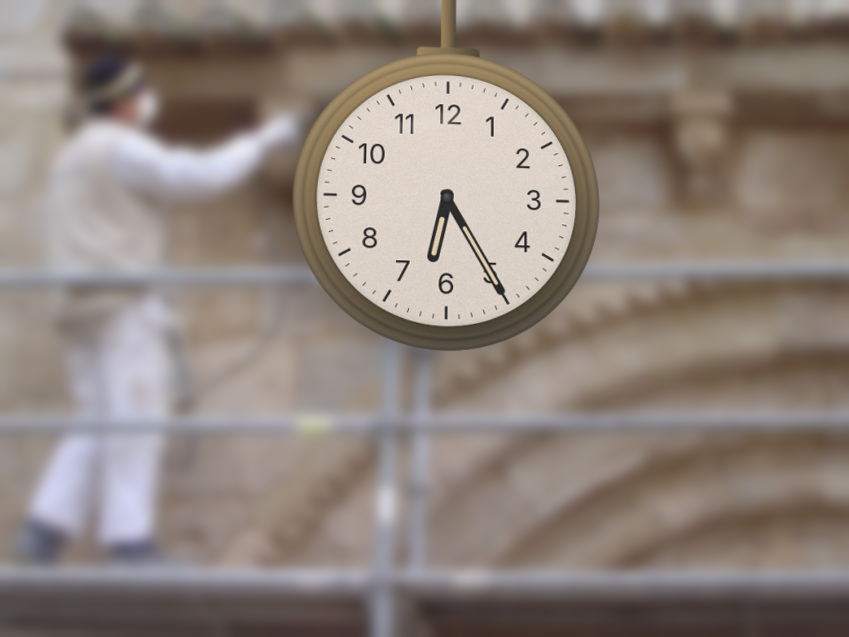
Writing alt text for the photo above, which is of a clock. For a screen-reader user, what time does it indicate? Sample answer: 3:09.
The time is 6:25
